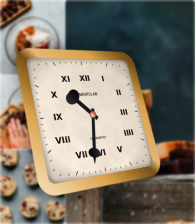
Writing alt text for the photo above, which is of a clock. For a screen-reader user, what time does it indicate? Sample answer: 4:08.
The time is 10:32
